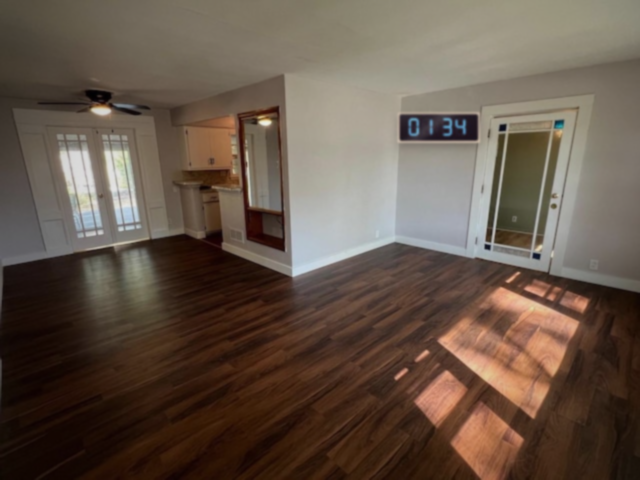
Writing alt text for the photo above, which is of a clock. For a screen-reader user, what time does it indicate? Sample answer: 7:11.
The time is 1:34
